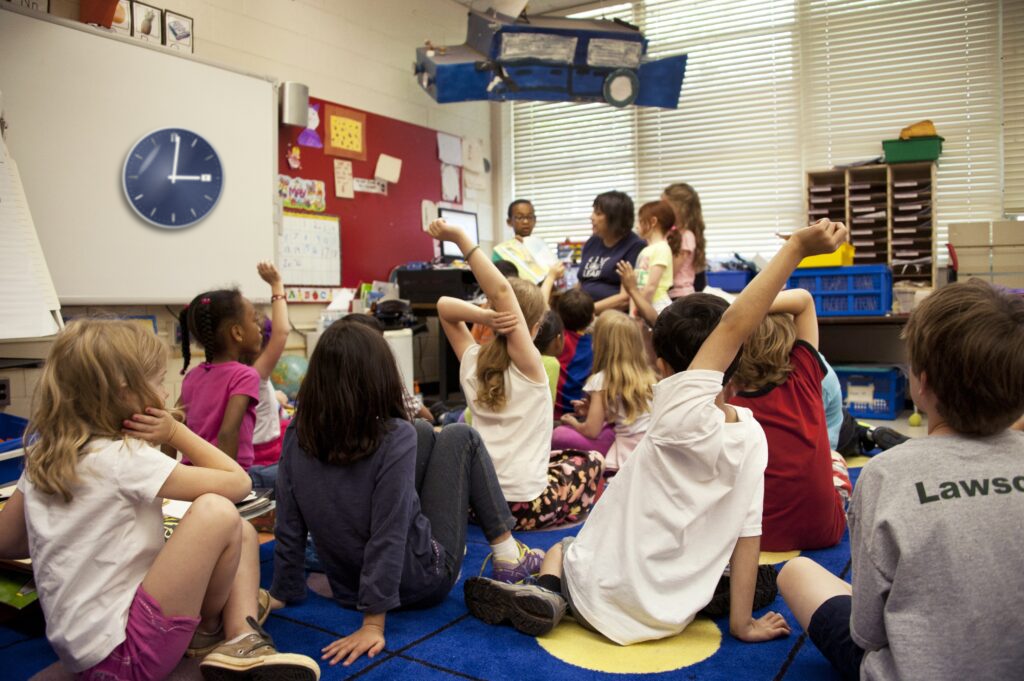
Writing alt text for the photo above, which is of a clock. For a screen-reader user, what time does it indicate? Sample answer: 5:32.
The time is 3:01
